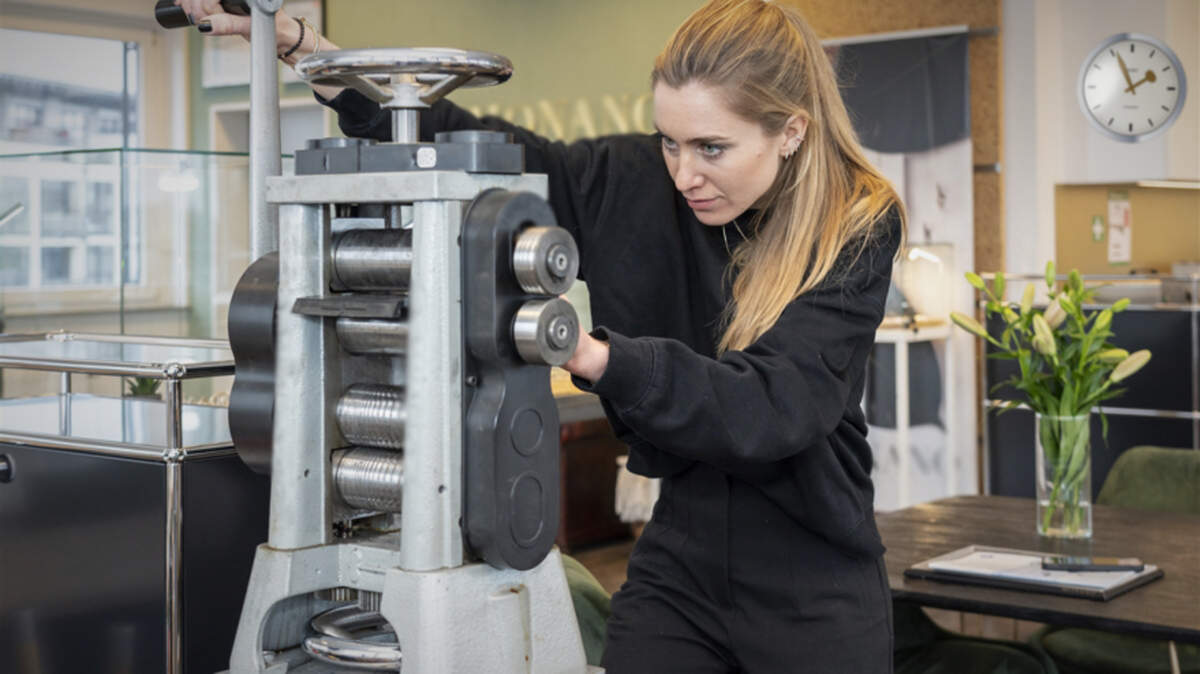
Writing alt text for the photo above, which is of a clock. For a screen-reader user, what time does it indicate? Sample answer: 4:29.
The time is 1:56
